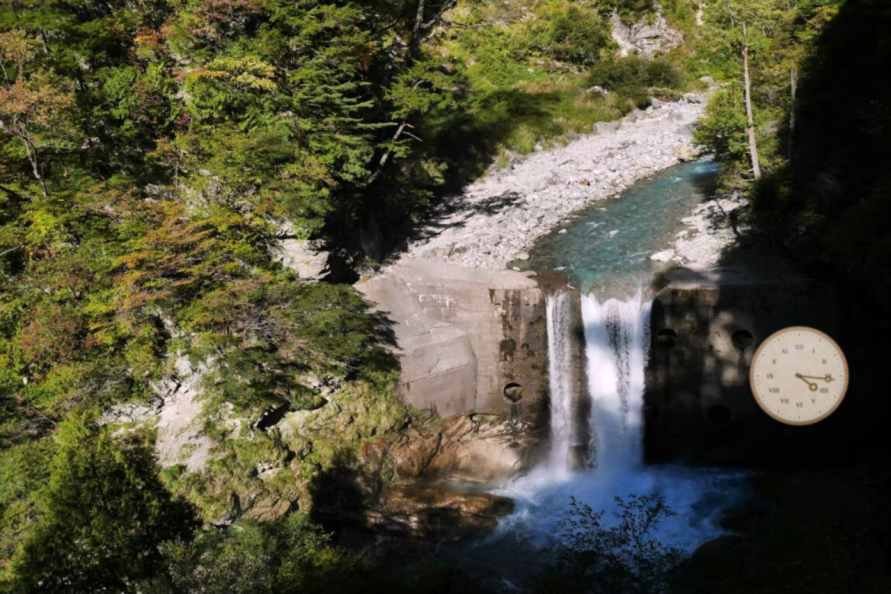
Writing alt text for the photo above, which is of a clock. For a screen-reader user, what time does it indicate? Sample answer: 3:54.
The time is 4:16
